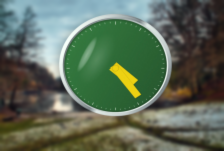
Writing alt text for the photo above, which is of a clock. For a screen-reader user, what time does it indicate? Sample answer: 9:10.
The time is 4:24
